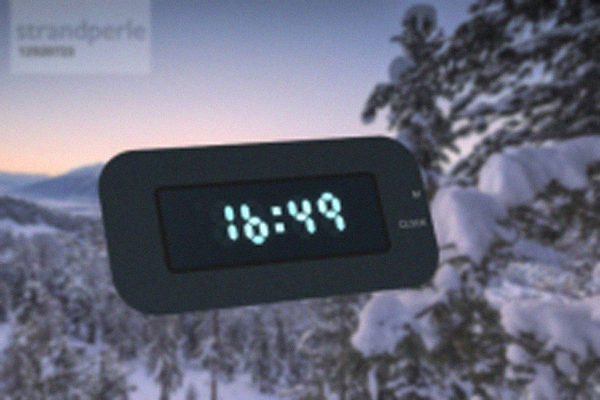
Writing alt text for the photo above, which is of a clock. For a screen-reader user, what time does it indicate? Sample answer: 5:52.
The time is 16:49
